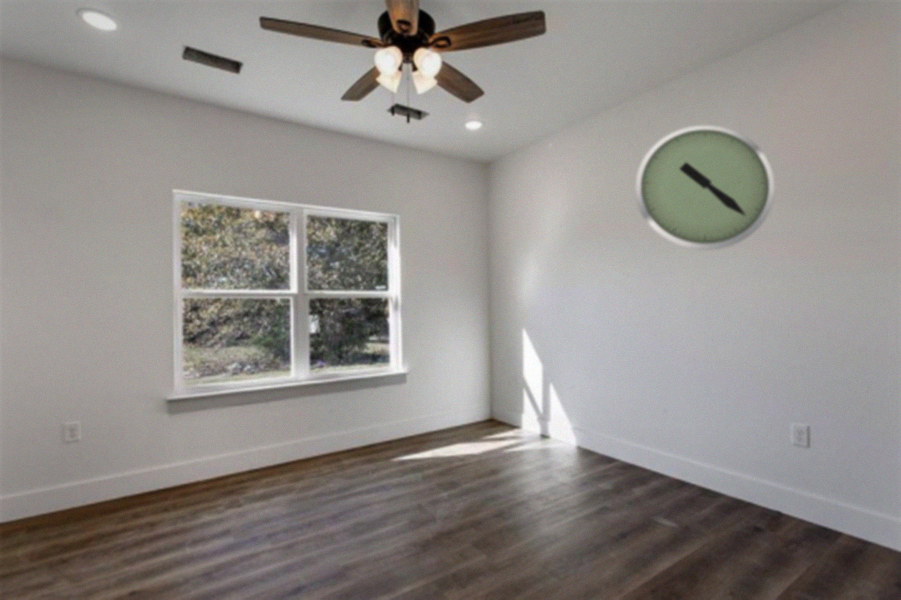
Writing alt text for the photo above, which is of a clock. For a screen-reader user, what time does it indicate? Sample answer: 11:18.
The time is 10:22
